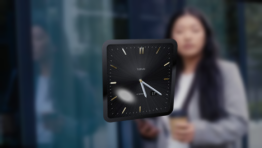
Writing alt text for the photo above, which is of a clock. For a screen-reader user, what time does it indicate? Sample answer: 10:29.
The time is 5:21
